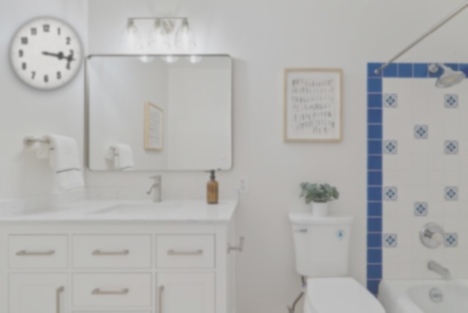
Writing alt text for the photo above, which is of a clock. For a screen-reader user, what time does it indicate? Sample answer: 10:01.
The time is 3:17
